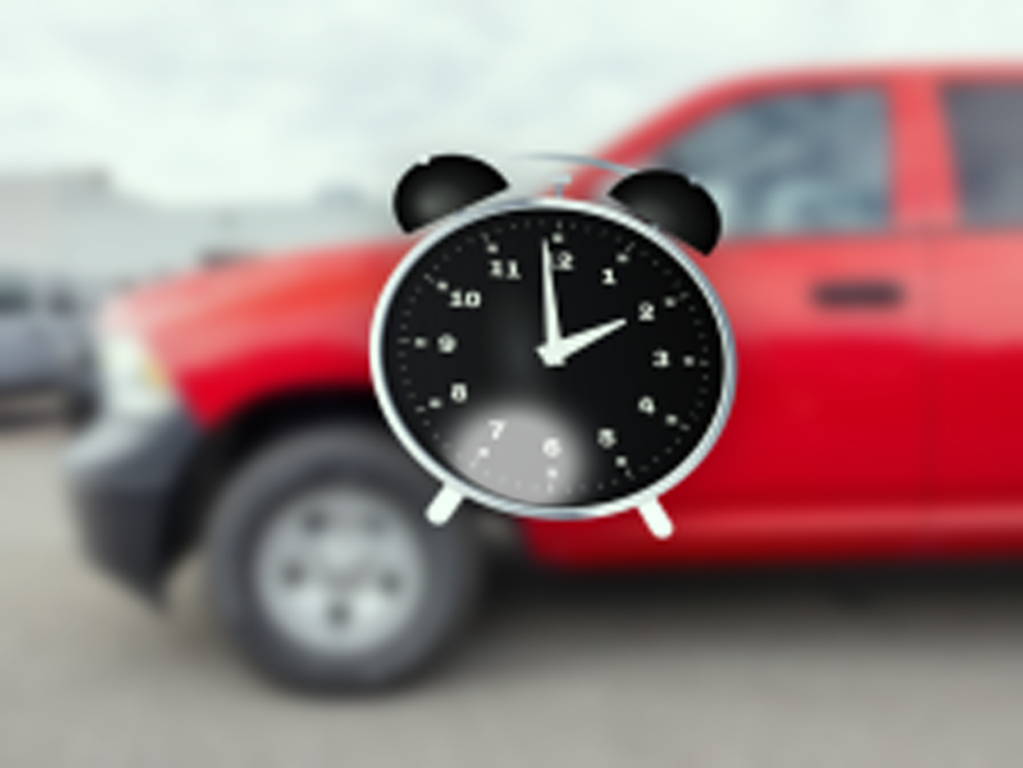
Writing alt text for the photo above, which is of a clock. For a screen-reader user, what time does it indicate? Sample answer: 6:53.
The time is 1:59
